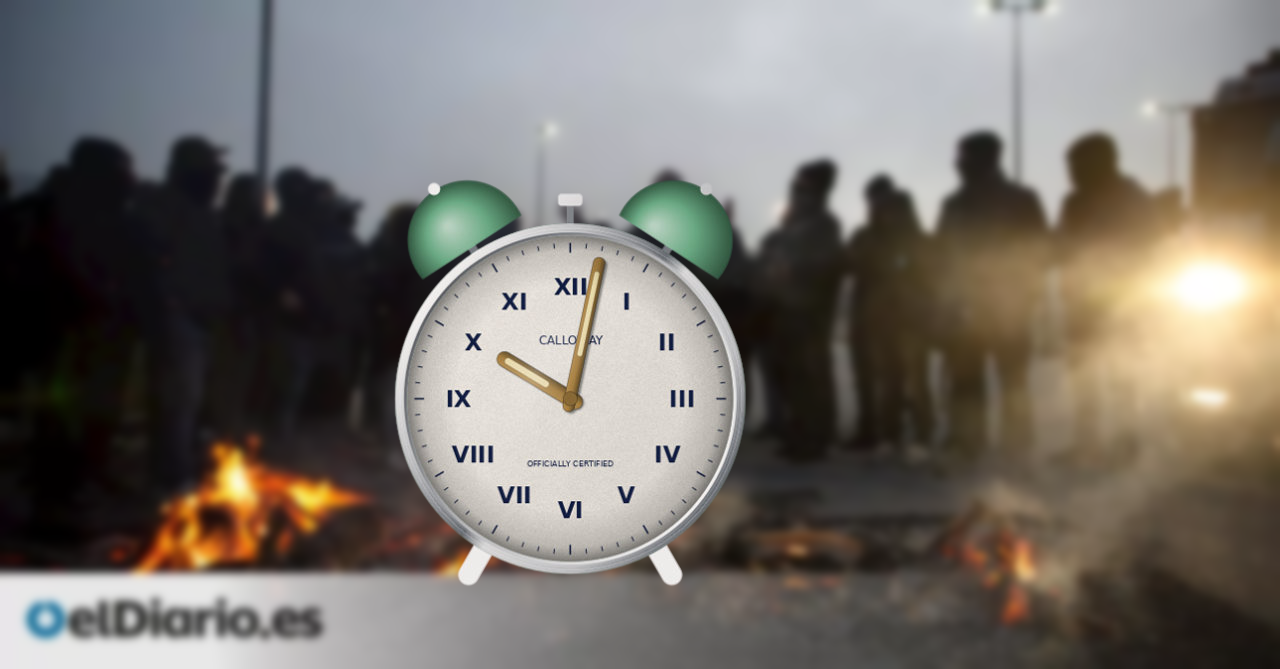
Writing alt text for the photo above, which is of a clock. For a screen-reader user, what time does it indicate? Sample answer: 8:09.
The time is 10:02
